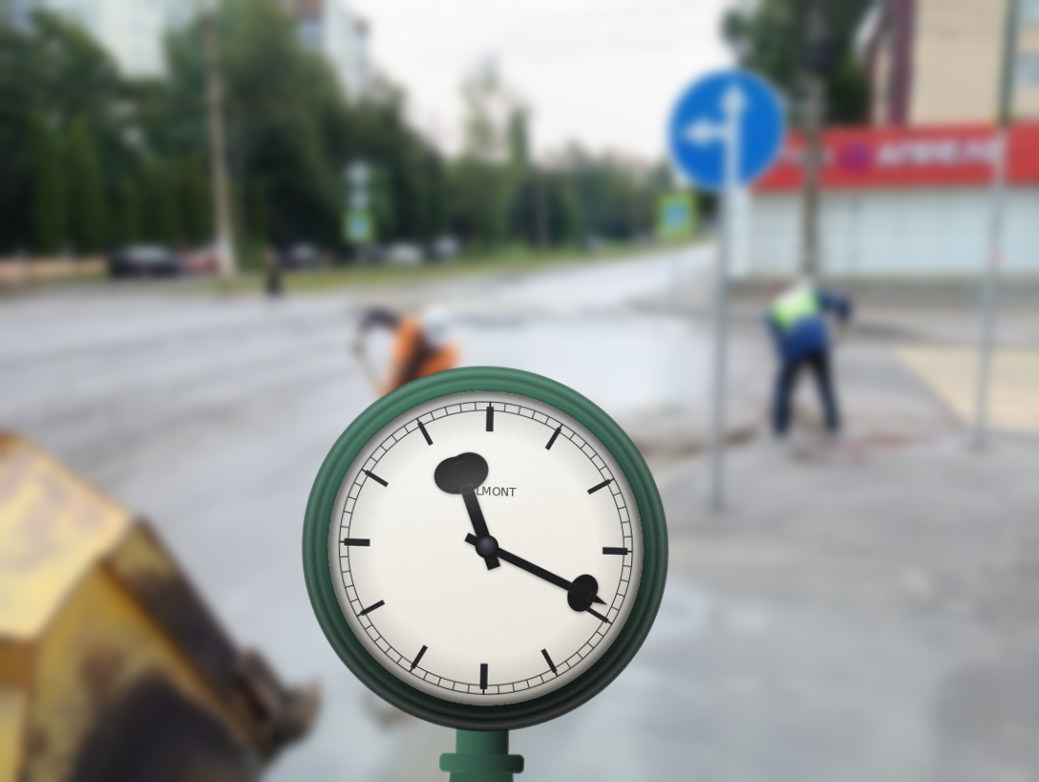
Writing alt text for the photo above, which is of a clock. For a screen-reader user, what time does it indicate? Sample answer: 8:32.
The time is 11:19
